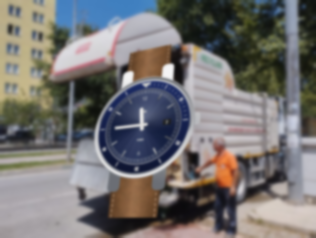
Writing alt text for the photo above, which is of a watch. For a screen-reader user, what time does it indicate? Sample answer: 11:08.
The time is 11:45
